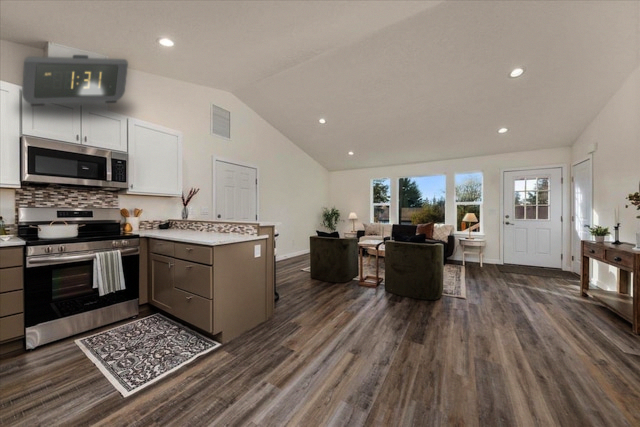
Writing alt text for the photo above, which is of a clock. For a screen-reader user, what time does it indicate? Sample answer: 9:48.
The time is 1:31
